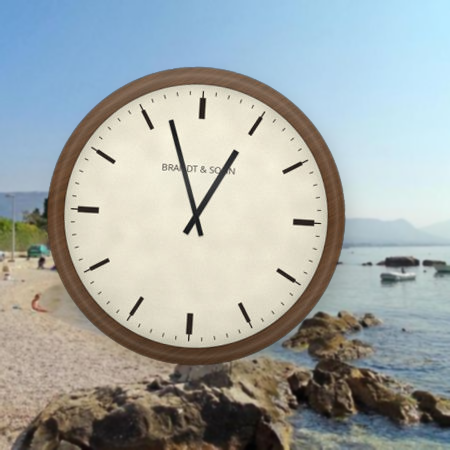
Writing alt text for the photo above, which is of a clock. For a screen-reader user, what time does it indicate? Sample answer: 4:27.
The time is 12:57
